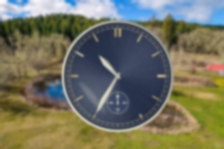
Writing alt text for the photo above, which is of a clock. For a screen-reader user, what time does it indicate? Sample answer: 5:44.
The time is 10:35
